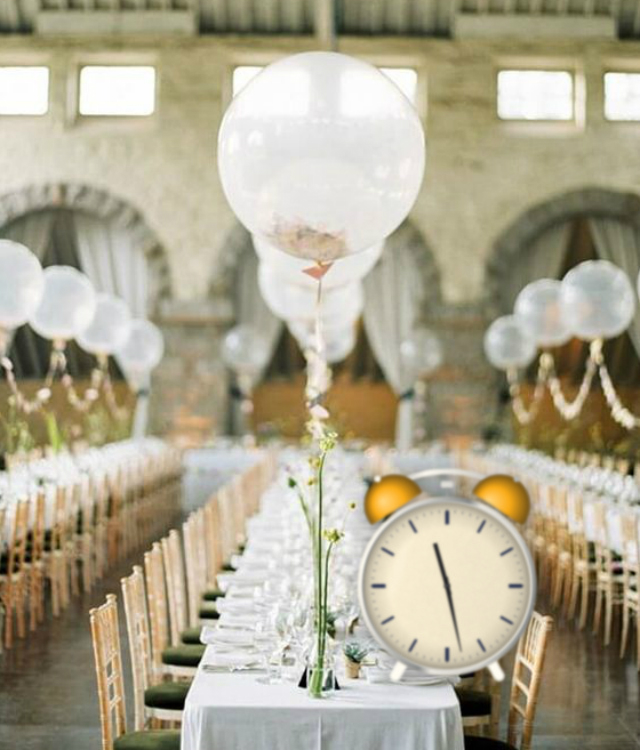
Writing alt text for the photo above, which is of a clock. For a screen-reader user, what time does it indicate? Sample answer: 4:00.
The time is 11:28
